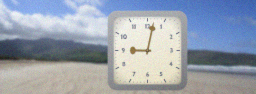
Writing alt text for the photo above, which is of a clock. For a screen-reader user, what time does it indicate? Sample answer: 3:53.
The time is 9:02
